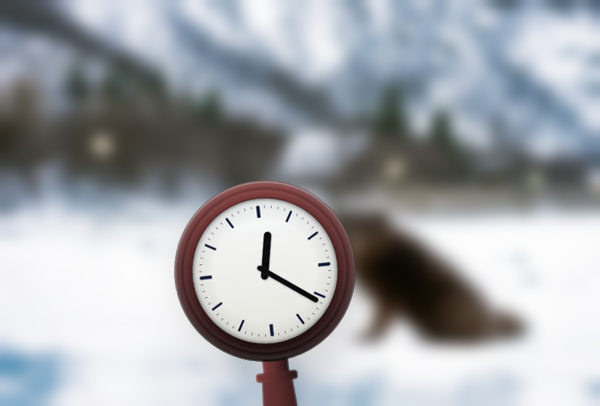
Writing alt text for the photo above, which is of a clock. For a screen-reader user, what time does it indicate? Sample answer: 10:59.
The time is 12:21
